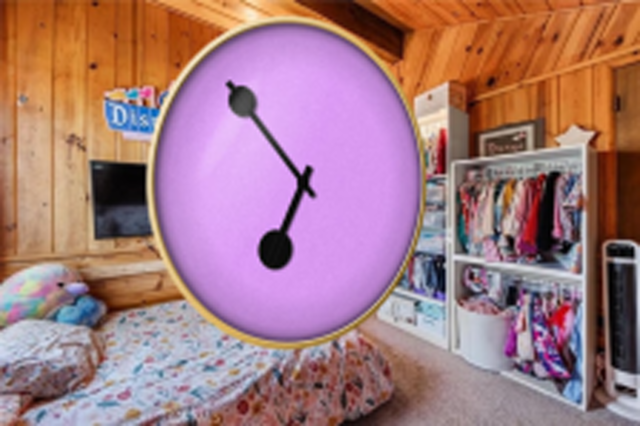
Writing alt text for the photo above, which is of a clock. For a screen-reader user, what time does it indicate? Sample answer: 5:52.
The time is 6:53
